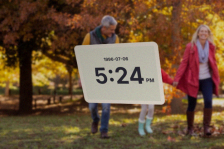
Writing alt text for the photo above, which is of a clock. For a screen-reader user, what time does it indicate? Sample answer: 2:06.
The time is 5:24
